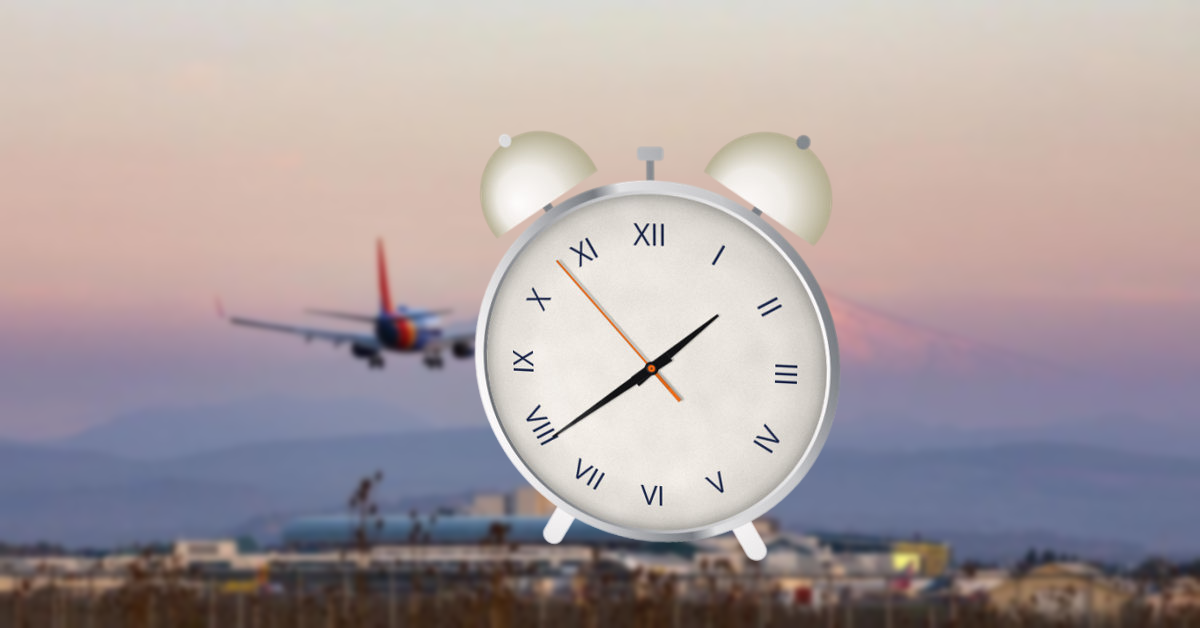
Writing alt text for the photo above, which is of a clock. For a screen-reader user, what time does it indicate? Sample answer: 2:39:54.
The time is 1:38:53
